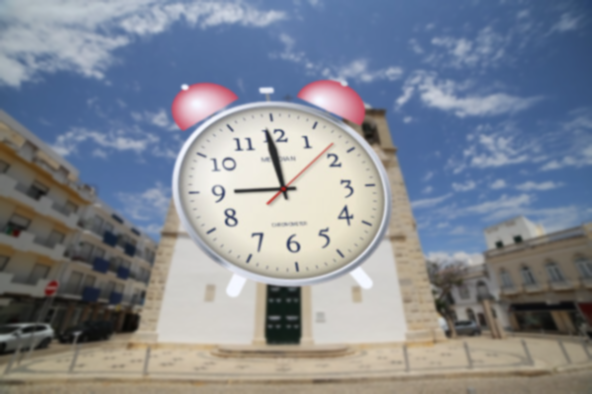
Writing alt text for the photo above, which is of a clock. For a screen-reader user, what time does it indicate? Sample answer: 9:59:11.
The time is 8:59:08
